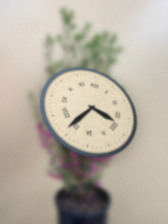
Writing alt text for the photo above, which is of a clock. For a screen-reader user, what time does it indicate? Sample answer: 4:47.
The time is 3:36
